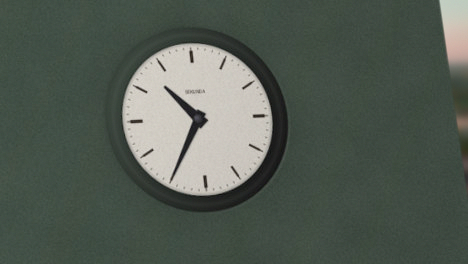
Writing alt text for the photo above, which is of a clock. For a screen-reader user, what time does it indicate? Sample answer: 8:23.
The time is 10:35
